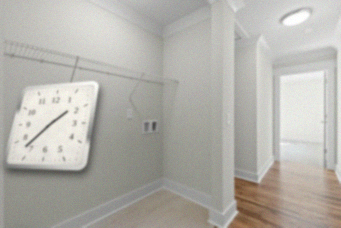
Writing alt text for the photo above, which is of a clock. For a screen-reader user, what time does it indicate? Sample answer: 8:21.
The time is 1:37
